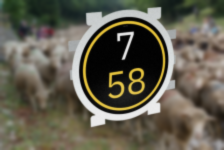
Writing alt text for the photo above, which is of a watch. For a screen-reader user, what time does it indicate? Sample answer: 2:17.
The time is 7:58
